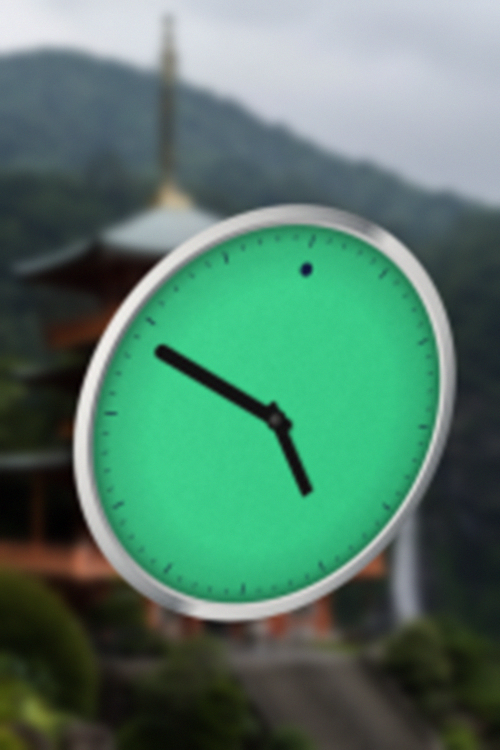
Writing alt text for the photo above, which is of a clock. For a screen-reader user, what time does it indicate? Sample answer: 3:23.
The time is 4:49
